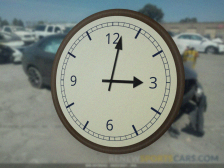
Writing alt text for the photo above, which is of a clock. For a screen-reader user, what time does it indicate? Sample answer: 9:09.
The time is 3:02
